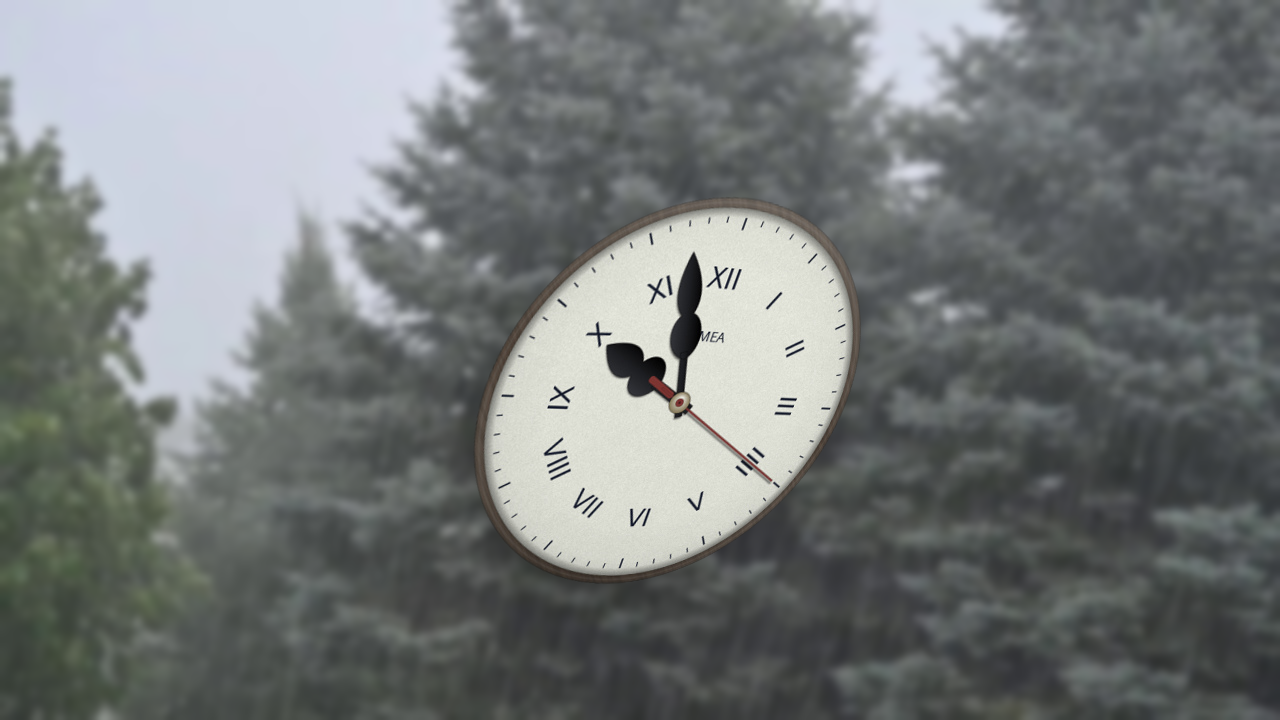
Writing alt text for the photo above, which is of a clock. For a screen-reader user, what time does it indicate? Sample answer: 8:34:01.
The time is 9:57:20
